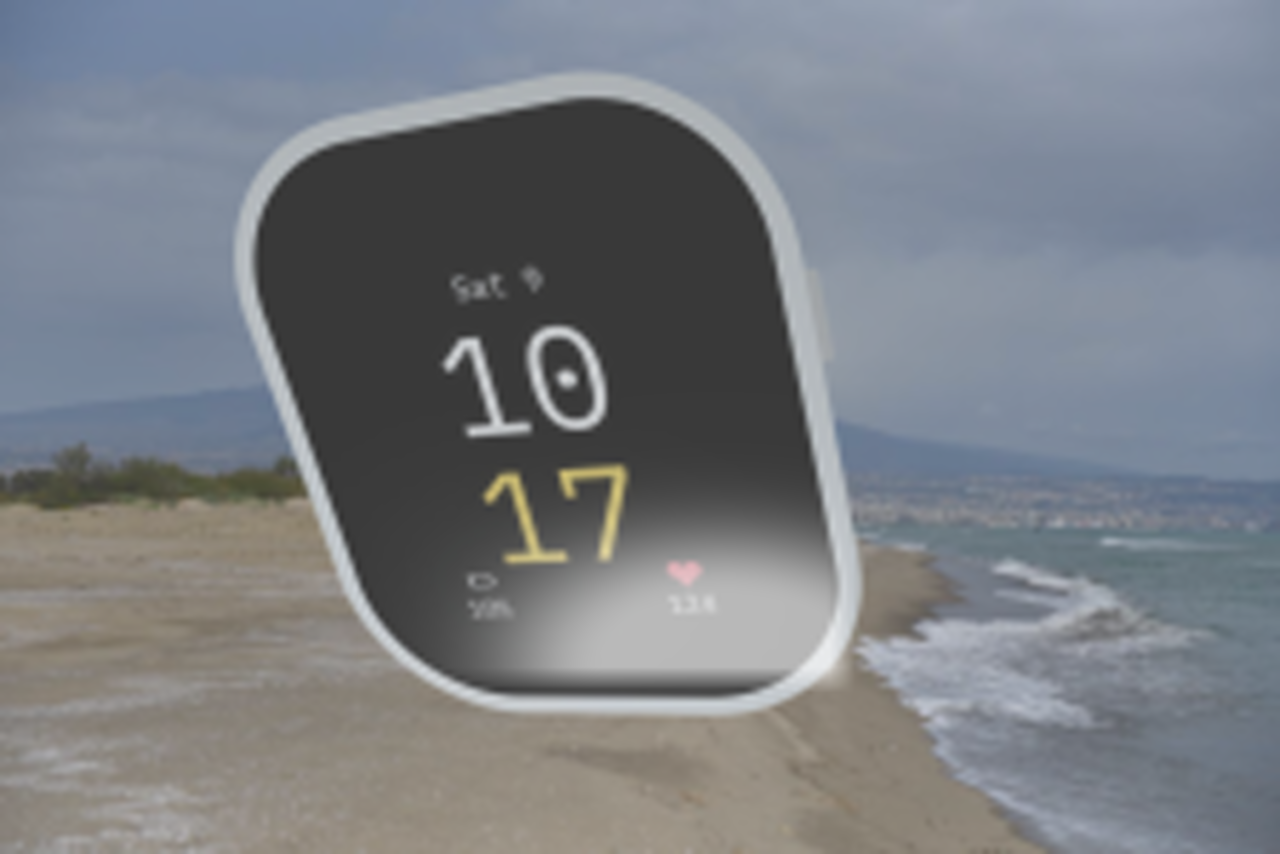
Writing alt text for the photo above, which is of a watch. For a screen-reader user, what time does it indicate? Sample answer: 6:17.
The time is 10:17
